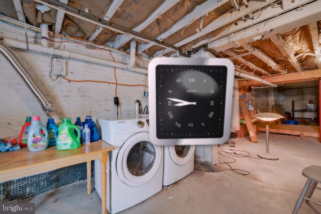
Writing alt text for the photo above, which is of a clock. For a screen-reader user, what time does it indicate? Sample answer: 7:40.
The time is 8:47
